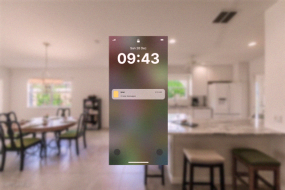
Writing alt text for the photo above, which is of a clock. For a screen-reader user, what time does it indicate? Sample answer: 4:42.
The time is 9:43
